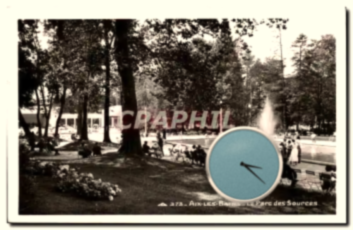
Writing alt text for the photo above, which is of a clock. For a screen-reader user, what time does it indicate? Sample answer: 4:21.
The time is 3:22
